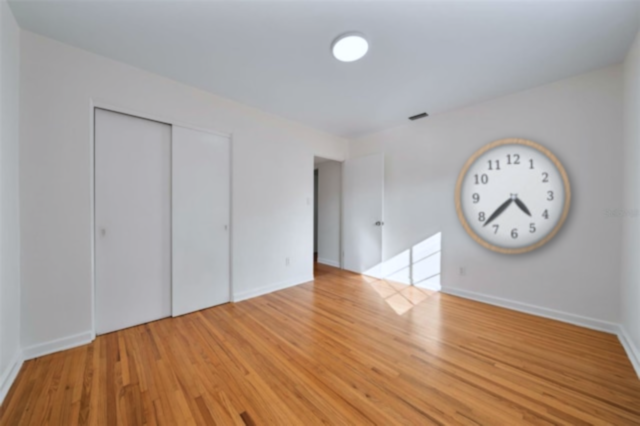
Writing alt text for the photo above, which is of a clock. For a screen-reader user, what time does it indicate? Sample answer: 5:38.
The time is 4:38
